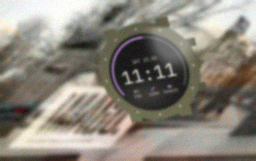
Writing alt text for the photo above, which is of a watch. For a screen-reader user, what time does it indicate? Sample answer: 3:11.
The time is 11:11
